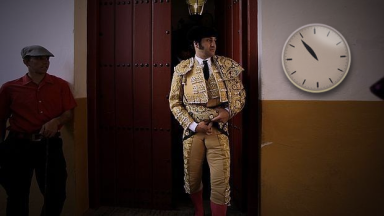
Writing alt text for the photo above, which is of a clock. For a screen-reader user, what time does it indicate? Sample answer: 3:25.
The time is 10:54
